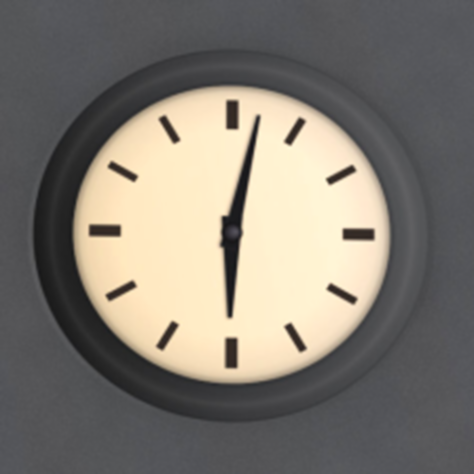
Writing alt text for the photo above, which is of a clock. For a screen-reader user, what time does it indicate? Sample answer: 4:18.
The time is 6:02
